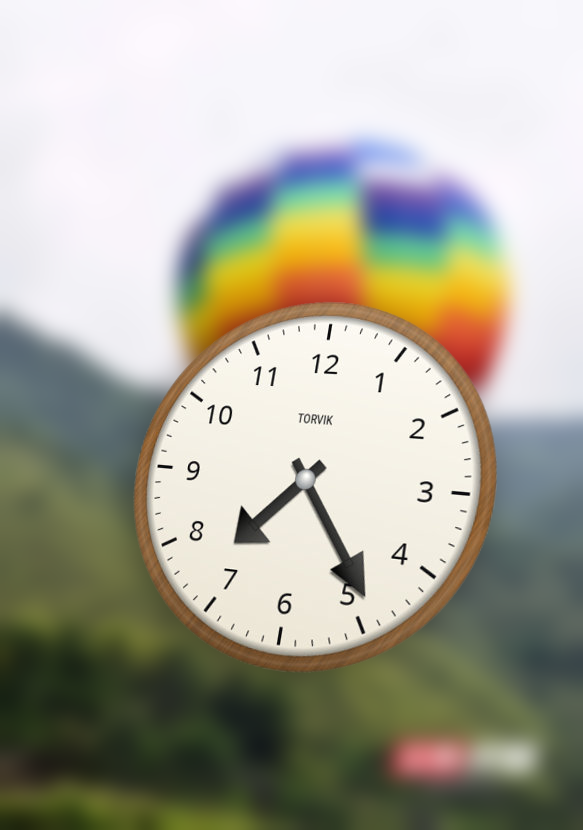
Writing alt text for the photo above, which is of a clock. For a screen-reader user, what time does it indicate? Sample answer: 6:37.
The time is 7:24
